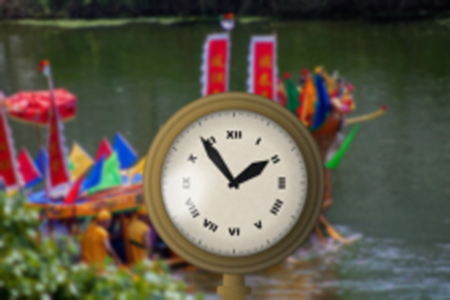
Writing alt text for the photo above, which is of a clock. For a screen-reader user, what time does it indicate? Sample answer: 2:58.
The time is 1:54
